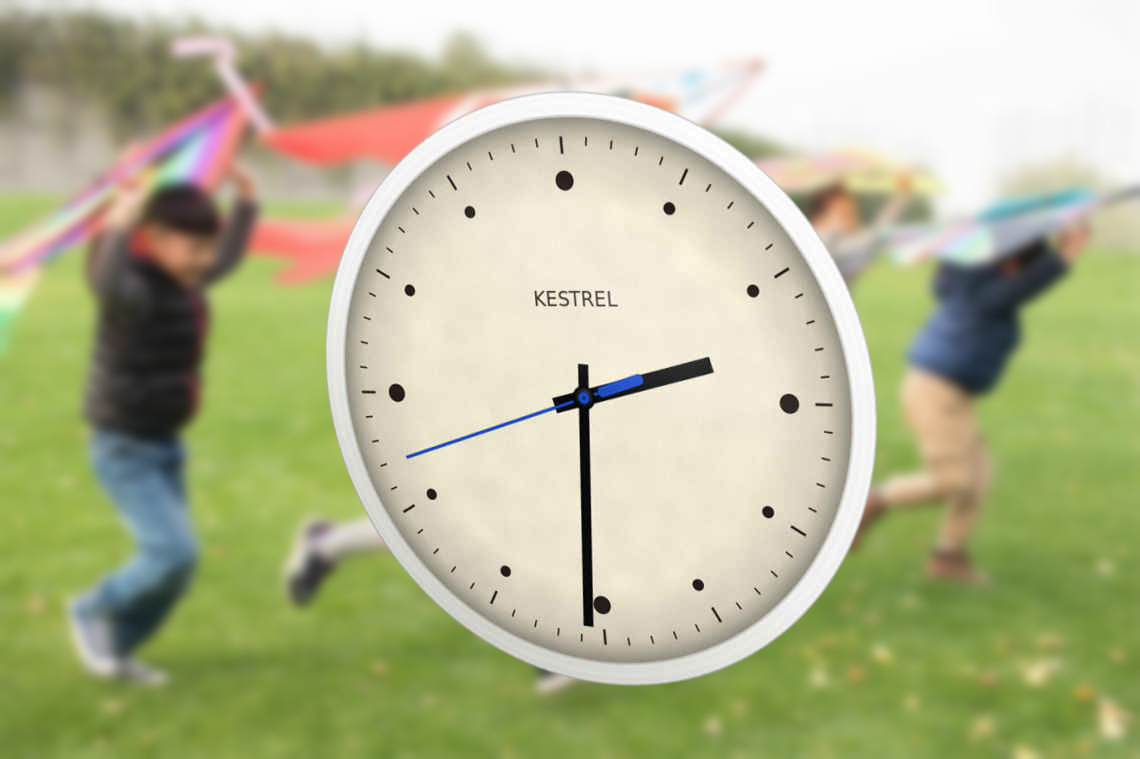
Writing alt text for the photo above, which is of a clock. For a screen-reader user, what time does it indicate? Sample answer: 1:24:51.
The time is 2:30:42
